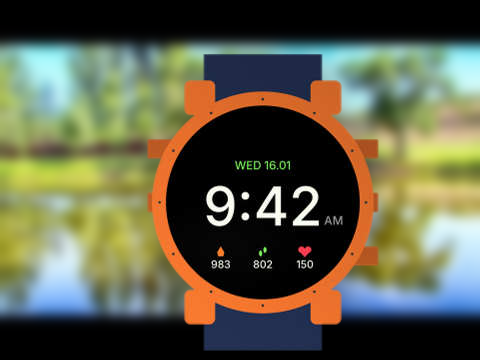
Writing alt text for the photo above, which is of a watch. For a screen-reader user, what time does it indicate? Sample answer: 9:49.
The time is 9:42
